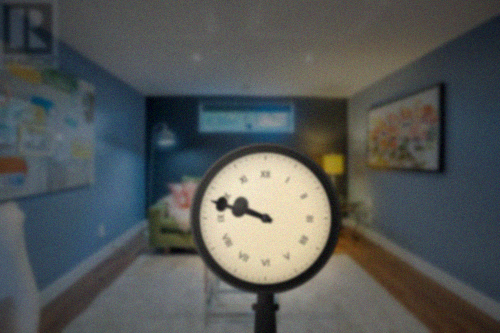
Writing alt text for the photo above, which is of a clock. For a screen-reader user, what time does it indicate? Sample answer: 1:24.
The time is 9:48
